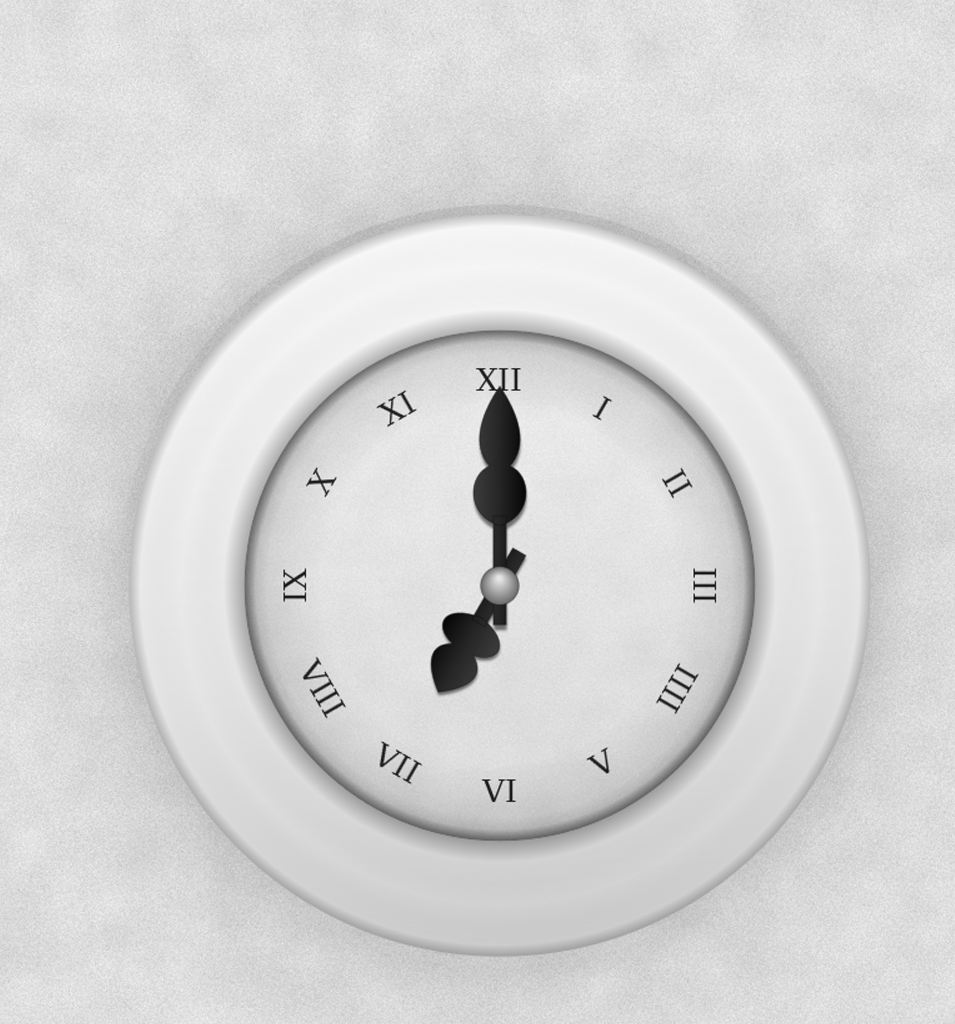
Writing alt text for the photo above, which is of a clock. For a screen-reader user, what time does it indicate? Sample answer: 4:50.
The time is 7:00
